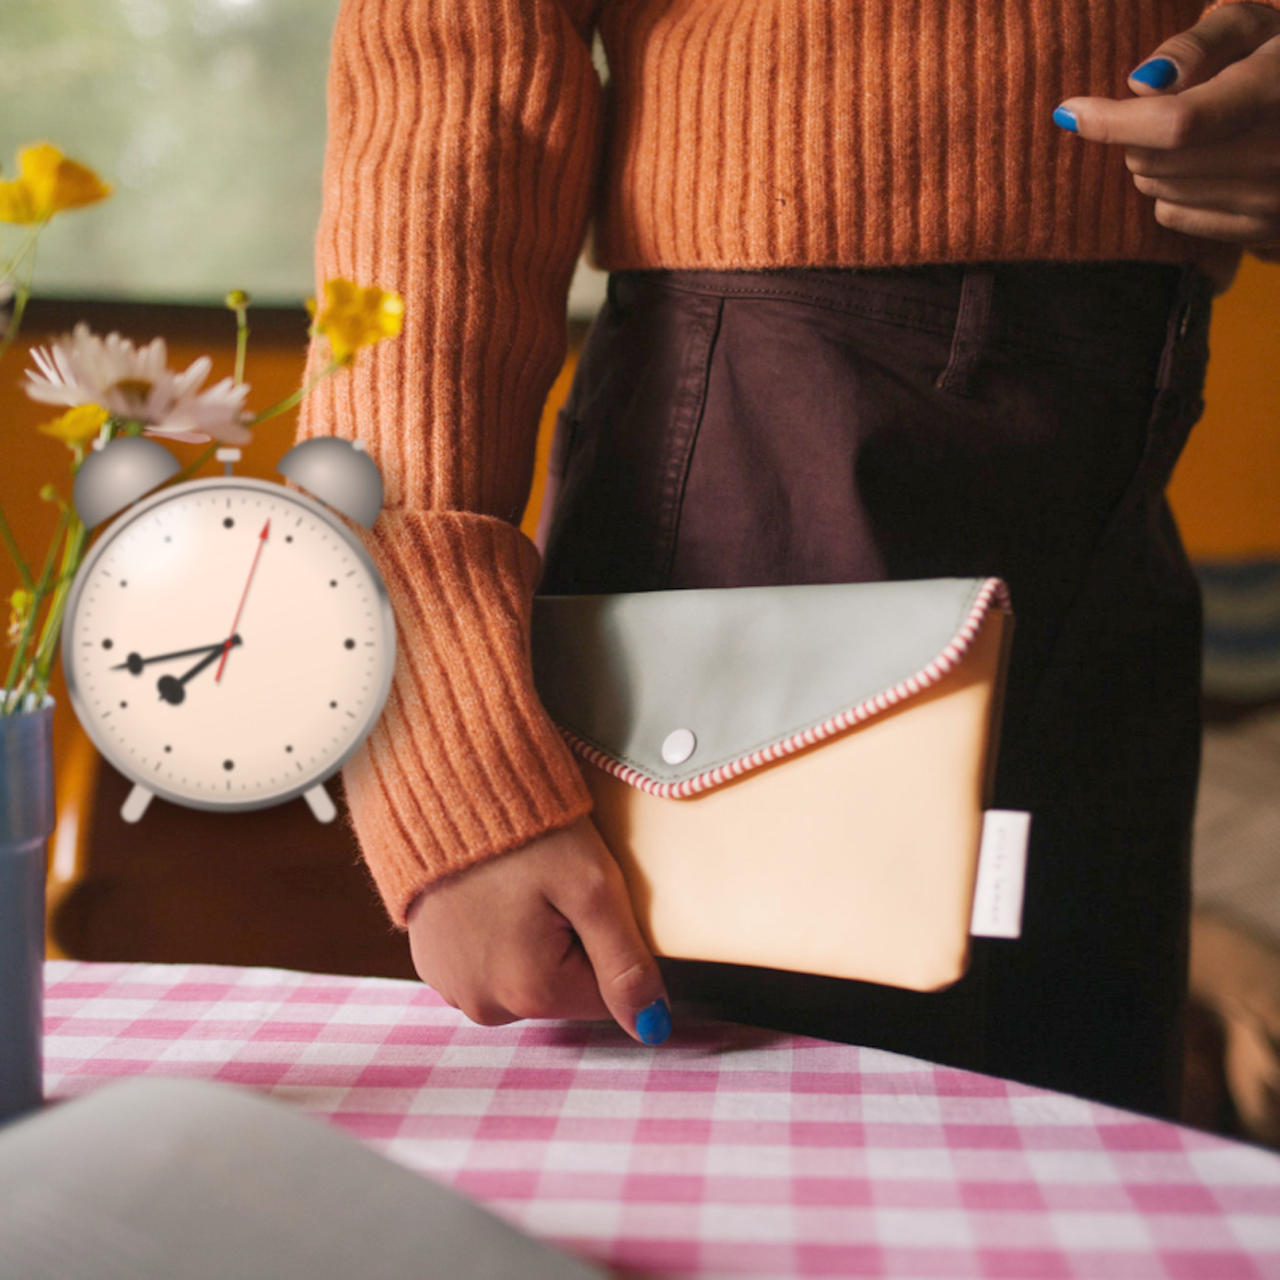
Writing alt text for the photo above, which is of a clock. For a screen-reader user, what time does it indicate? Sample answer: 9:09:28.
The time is 7:43:03
